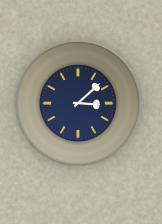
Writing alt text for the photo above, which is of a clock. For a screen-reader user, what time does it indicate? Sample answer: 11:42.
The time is 3:08
